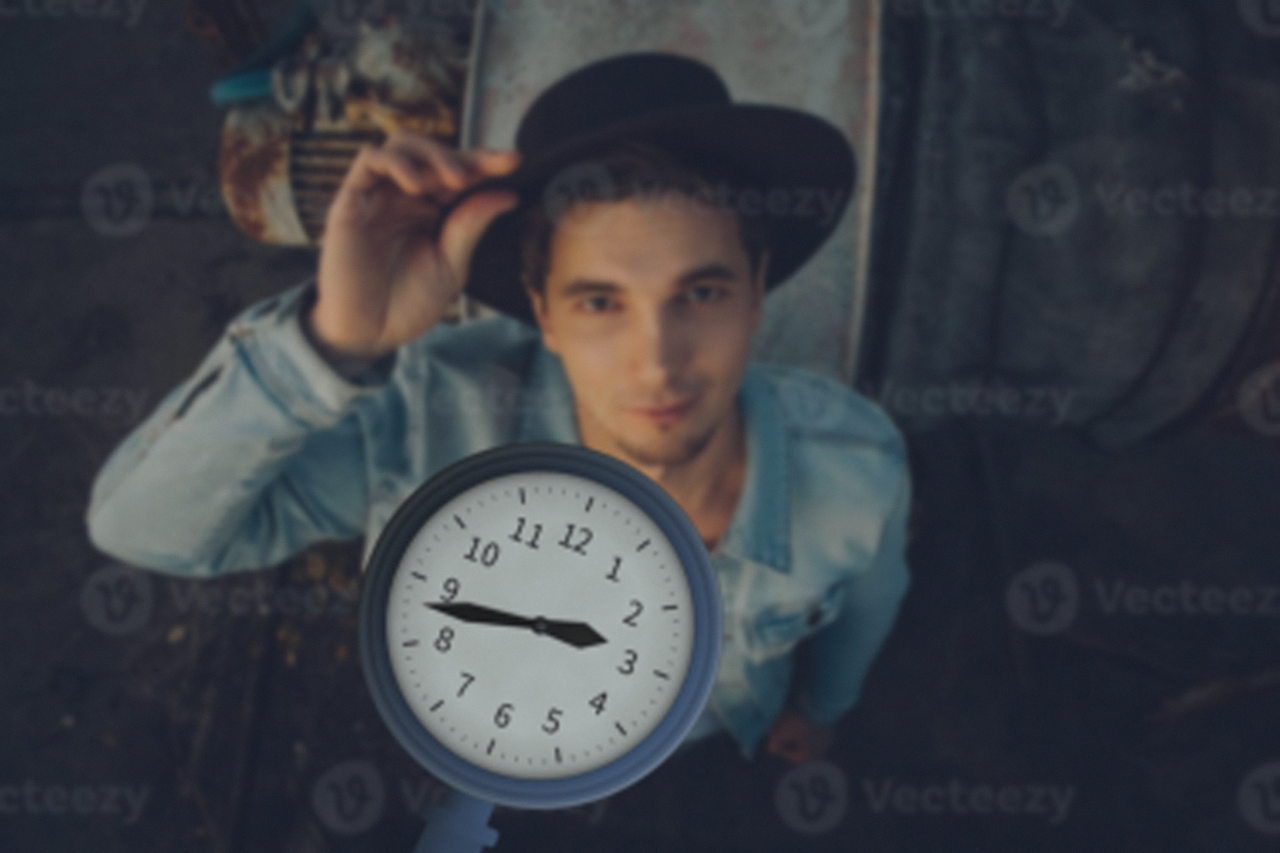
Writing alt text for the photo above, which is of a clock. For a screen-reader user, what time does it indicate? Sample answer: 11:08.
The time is 2:43
